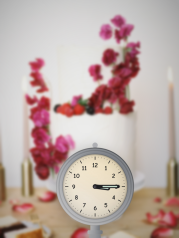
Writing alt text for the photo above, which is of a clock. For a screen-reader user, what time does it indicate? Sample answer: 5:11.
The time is 3:15
